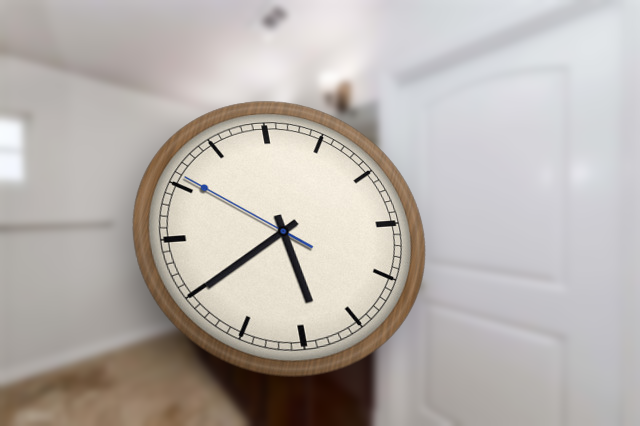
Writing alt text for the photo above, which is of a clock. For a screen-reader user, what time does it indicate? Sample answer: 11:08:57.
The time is 5:39:51
